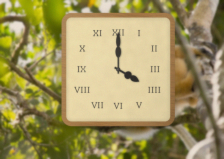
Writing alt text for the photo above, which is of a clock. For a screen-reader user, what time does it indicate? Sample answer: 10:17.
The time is 4:00
